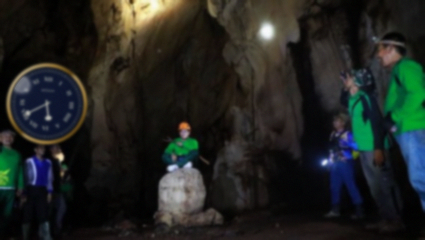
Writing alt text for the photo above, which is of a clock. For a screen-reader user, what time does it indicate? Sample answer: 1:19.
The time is 5:40
